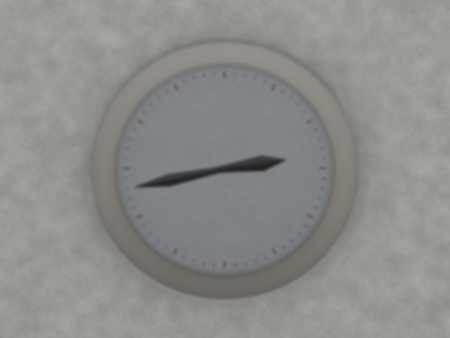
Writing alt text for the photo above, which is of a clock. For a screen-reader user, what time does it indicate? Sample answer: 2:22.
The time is 2:43
